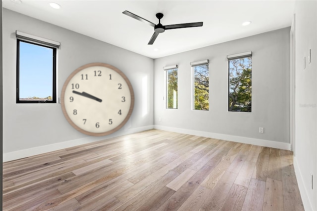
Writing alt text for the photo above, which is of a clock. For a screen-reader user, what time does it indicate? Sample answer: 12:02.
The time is 9:48
